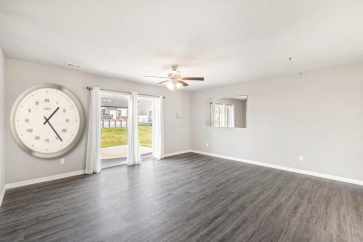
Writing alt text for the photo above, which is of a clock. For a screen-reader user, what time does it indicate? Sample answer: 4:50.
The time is 1:24
